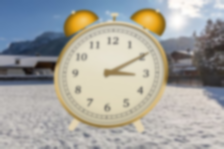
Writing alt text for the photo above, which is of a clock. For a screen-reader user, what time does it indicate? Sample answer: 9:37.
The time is 3:10
